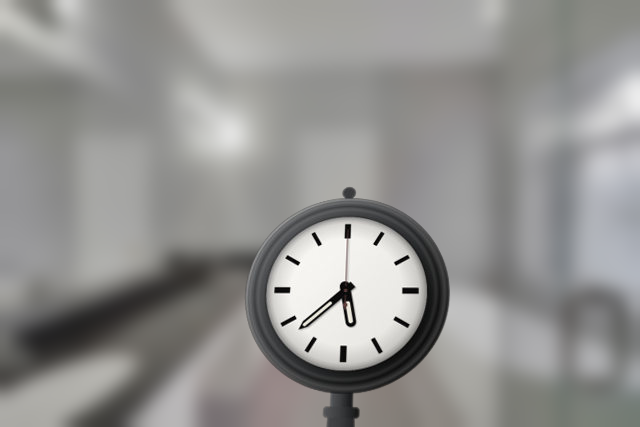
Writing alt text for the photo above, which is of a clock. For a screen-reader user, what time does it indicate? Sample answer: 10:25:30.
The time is 5:38:00
